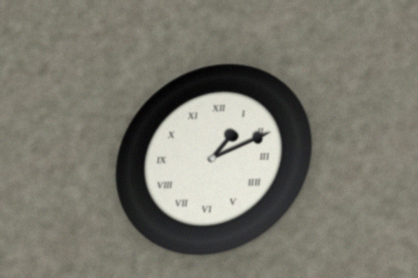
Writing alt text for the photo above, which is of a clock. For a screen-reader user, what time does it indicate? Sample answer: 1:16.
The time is 1:11
